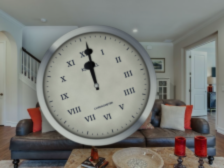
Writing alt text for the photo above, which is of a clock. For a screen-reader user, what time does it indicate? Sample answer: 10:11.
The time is 12:01
